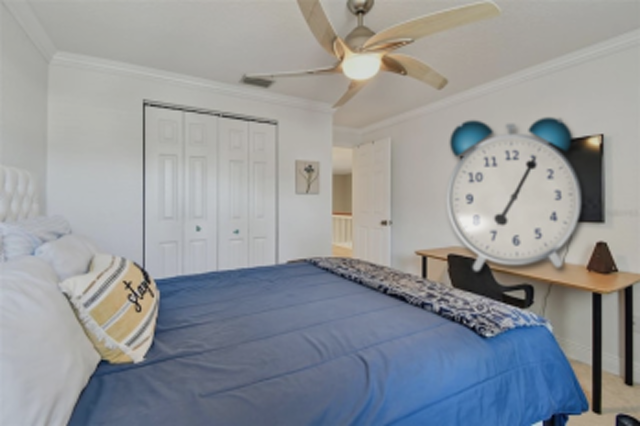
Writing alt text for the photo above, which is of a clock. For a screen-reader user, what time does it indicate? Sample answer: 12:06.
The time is 7:05
